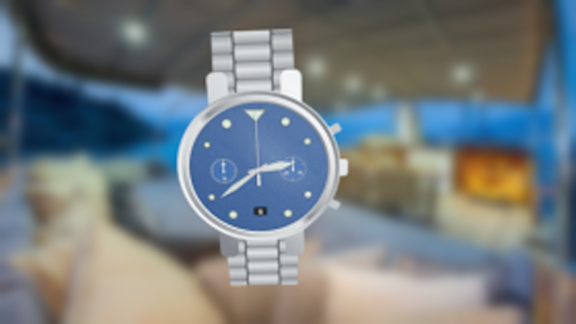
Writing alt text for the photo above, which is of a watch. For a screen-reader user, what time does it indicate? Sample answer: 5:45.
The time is 2:39
